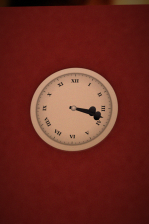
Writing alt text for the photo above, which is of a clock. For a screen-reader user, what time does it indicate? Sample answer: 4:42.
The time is 3:18
